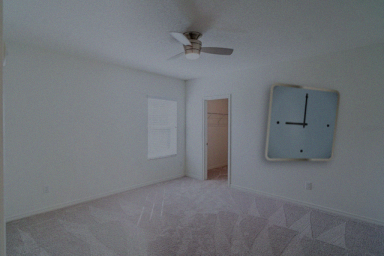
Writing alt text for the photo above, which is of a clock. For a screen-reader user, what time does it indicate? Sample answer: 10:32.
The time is 9:00
